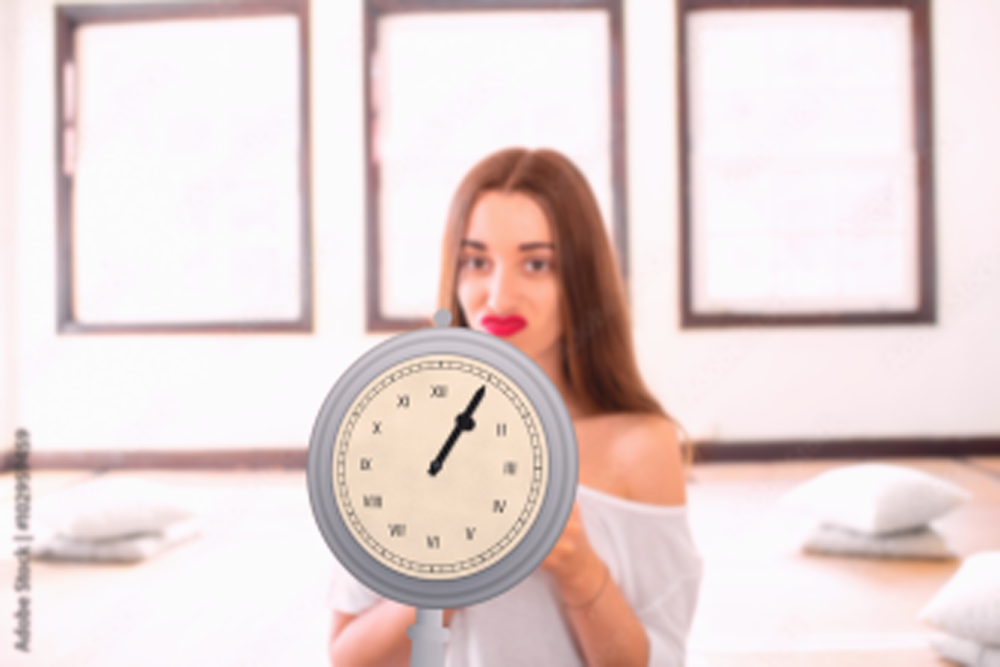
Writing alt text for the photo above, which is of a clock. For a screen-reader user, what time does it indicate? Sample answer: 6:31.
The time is 1:05
